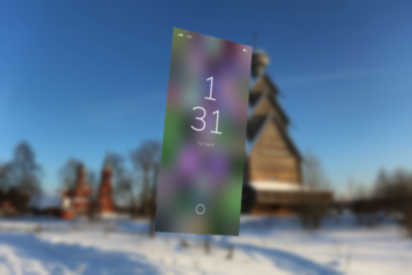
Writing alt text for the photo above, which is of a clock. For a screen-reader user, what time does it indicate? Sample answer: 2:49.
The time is 1:31
